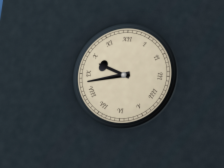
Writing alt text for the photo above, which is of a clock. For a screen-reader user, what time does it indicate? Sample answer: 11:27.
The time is 9:43
